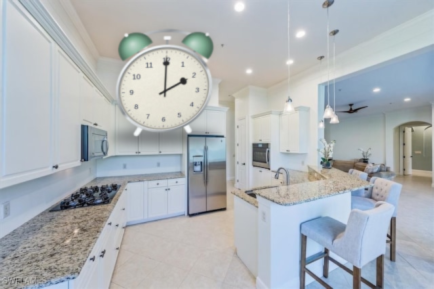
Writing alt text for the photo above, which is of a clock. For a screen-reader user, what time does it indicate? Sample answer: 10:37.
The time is 2:00
